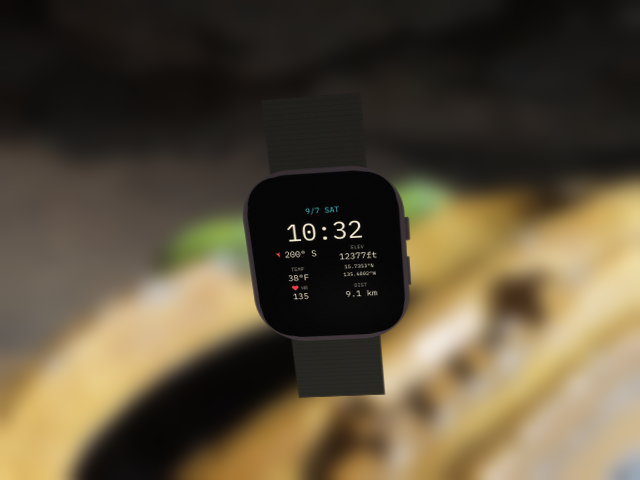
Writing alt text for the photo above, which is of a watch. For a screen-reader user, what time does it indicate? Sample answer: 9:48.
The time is 10:32
